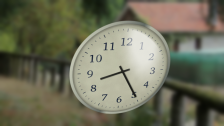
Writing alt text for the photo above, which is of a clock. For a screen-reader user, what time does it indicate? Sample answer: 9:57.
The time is 8:25
